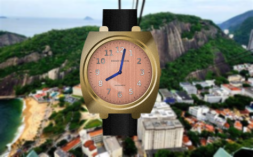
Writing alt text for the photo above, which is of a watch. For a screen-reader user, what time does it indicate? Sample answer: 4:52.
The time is 8:02
